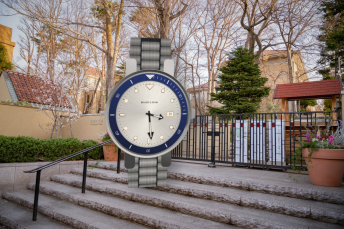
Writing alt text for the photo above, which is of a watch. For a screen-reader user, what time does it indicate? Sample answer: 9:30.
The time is 3:29
